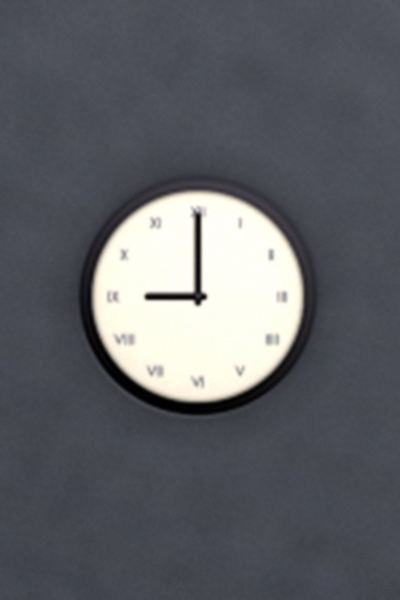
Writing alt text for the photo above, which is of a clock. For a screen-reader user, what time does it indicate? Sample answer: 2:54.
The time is 9:00
